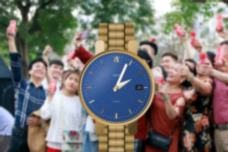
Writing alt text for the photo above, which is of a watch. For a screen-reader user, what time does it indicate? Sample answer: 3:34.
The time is 2:04
